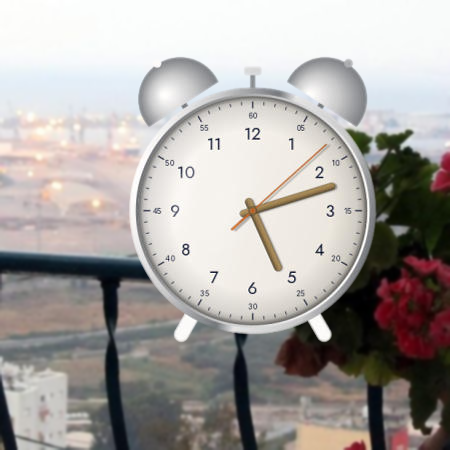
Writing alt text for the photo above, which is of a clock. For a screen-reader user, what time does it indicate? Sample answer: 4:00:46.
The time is 5:12:08
